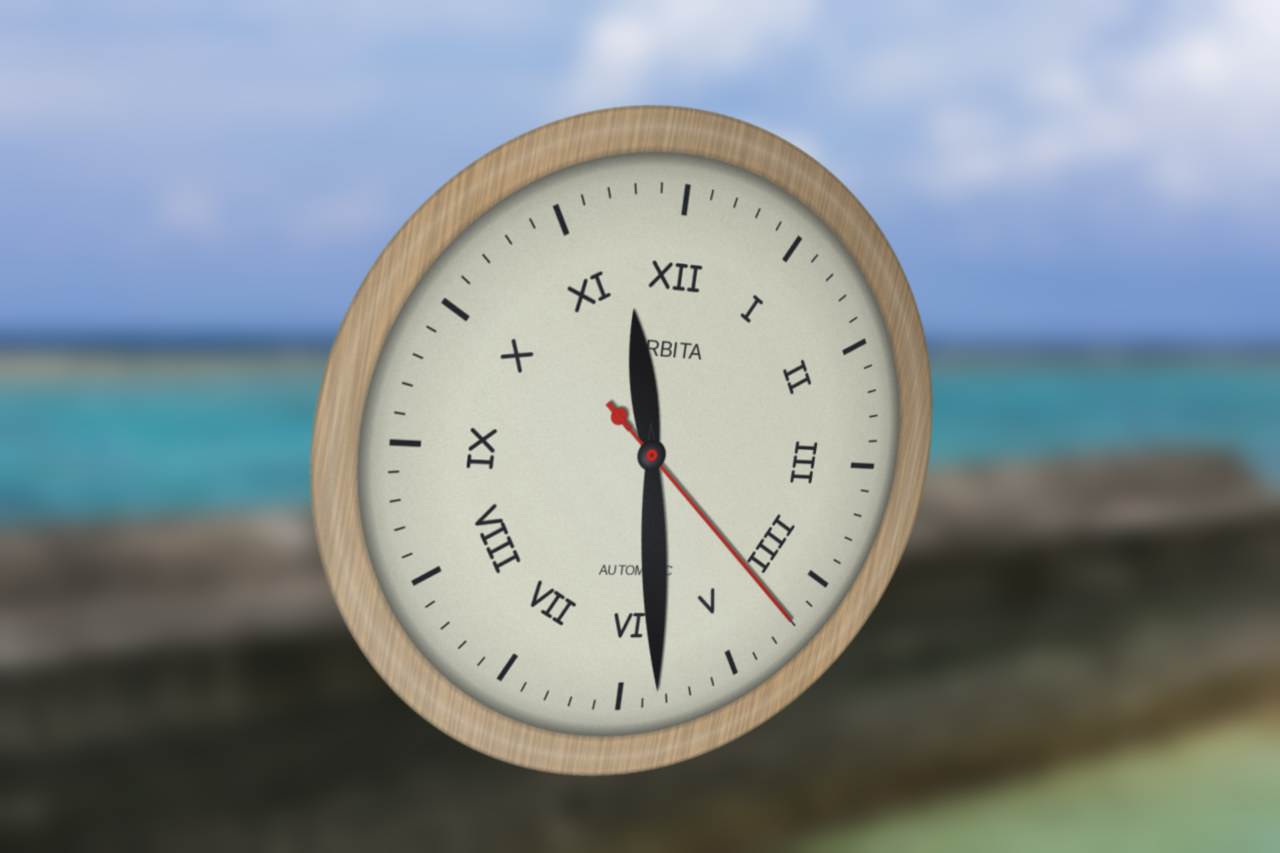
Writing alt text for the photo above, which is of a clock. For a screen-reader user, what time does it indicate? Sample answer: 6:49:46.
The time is 11:28:22
